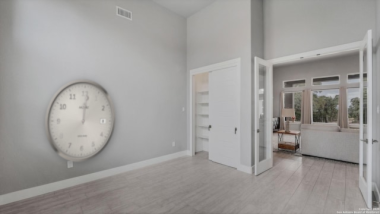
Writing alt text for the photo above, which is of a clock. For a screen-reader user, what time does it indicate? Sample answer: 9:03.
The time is 12:01
